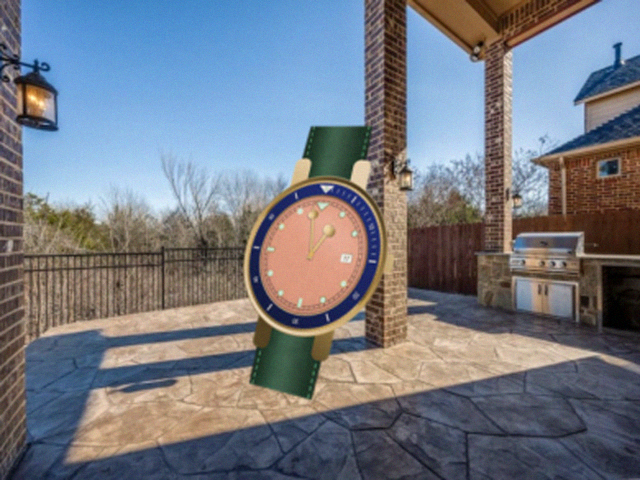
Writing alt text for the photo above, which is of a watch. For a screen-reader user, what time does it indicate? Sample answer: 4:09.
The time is 12:58
